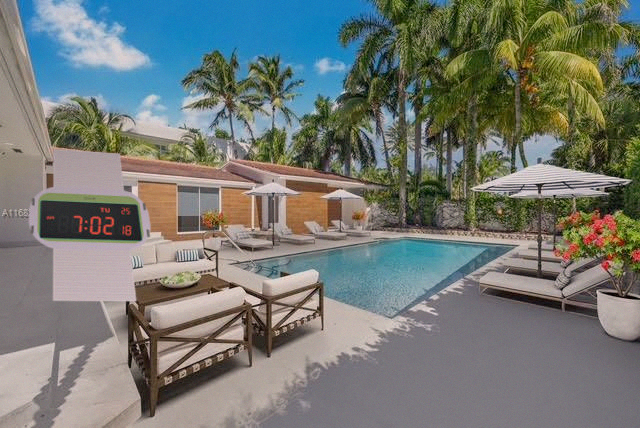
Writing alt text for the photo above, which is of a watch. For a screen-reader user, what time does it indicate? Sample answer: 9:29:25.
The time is 7:02:18
